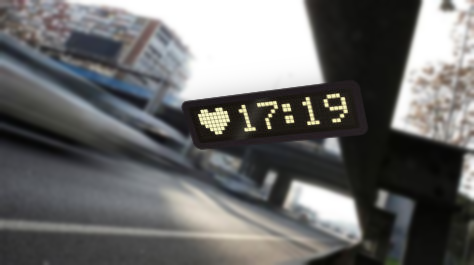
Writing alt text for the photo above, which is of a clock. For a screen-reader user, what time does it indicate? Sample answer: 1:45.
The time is 17:19
